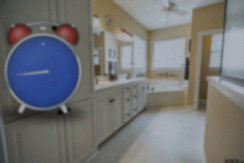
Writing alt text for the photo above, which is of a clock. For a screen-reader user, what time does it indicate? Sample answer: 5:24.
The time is 8:44
